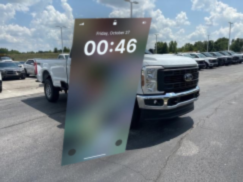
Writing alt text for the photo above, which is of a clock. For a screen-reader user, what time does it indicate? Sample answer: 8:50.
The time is 0:46
